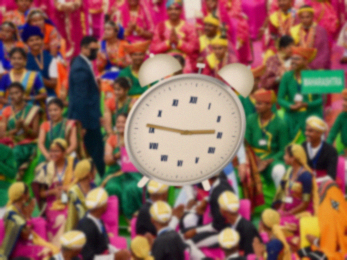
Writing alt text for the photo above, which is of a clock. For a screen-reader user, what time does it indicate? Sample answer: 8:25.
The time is 2:46
